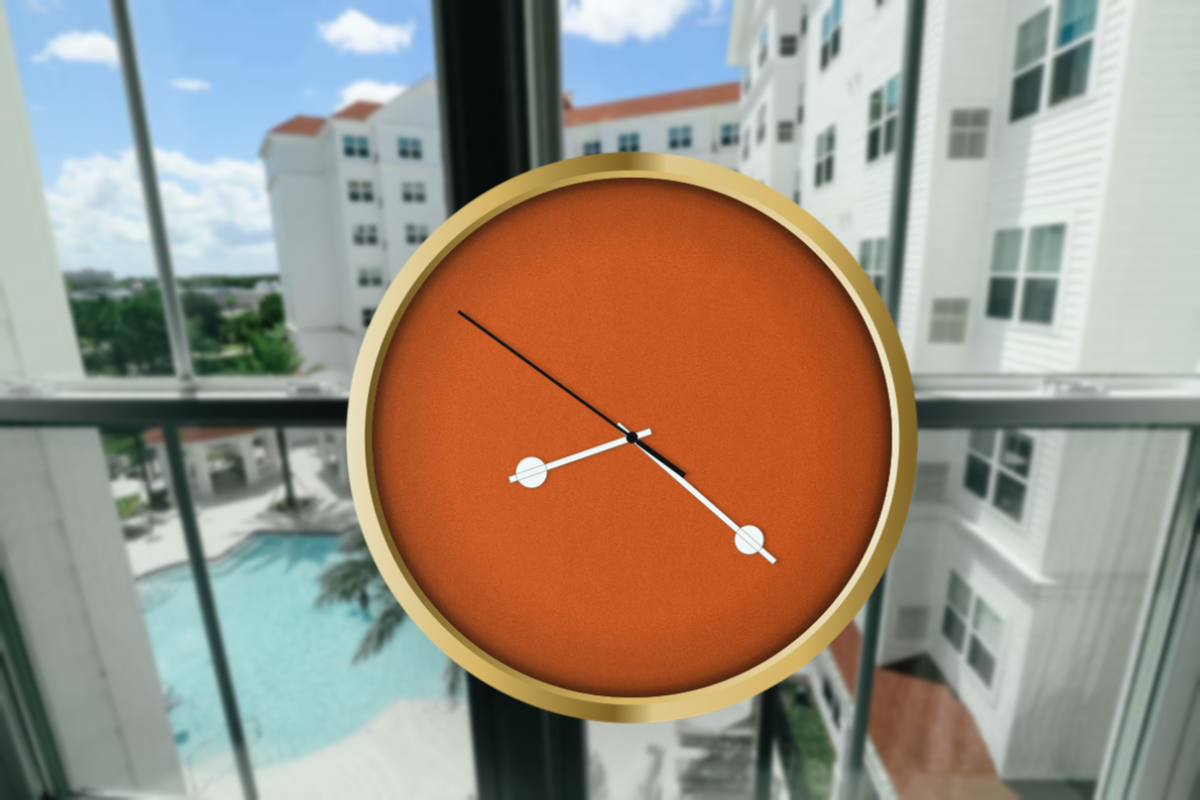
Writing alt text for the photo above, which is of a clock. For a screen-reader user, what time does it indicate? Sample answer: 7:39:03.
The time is 8:21:51
